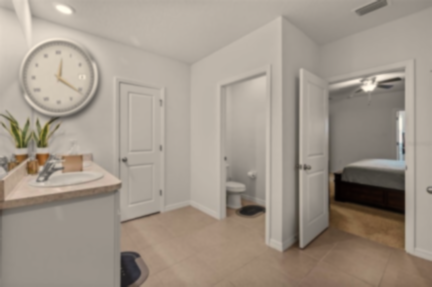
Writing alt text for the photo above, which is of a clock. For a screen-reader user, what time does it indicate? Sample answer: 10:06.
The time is 12:21
